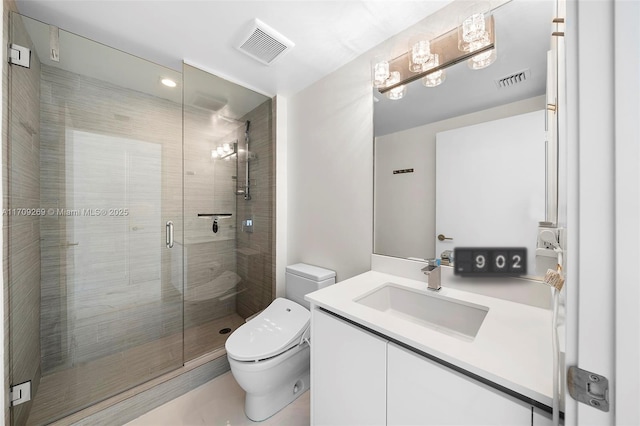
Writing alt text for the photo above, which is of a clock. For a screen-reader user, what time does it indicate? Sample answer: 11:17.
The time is 9:02
